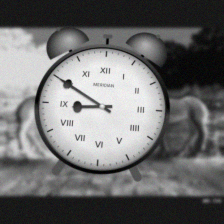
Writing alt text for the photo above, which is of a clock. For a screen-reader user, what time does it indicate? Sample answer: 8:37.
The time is 8:50
